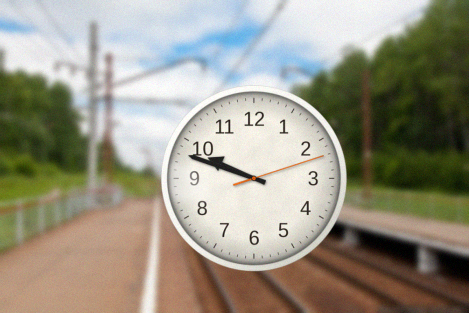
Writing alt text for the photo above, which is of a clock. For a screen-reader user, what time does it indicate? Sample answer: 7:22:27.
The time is 9:48:12
